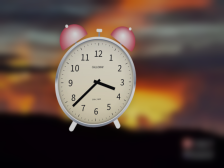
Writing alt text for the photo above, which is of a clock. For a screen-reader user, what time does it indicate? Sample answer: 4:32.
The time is 3:38
